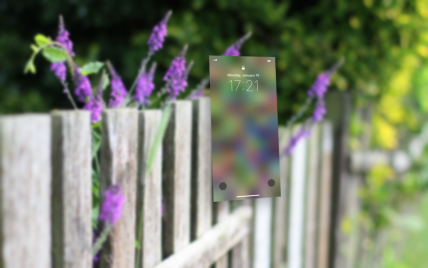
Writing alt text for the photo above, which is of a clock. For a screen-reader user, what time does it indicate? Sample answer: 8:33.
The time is 17:21
